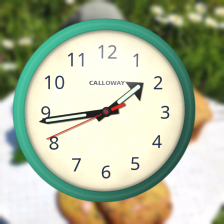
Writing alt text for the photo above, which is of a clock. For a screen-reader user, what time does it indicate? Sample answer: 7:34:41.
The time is 1:43:41
